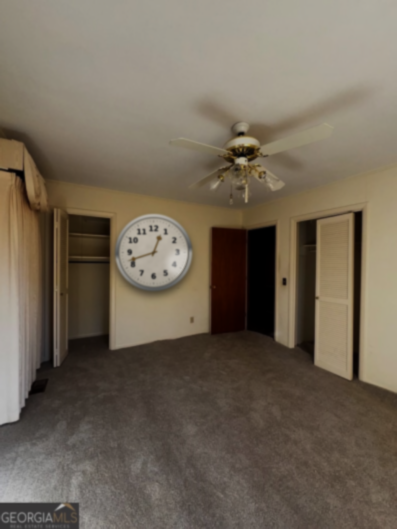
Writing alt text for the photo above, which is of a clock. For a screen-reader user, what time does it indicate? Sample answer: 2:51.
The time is 12:42
